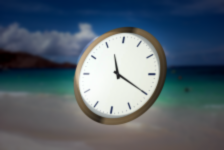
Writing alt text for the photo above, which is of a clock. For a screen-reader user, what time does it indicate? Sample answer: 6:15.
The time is 11:20
